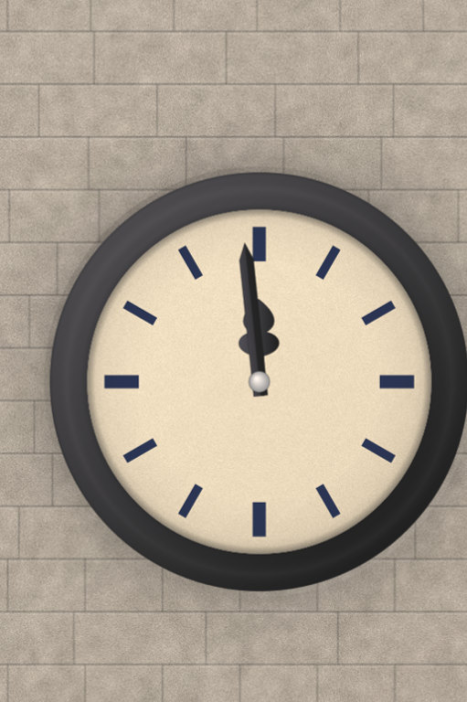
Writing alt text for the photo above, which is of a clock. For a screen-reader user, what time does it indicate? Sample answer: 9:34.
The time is 11:59
